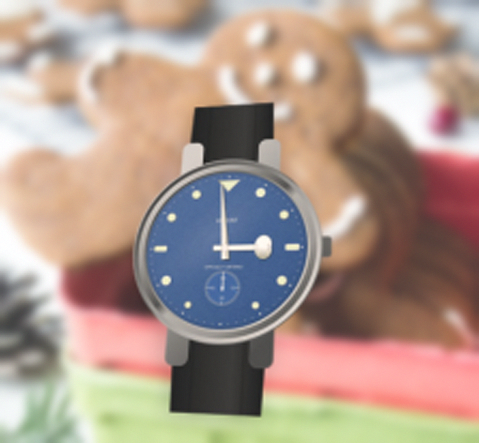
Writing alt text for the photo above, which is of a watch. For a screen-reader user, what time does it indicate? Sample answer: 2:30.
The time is 2:59
